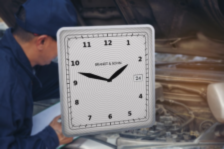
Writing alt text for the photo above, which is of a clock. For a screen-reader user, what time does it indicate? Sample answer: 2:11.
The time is 1:48
